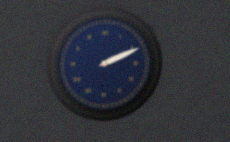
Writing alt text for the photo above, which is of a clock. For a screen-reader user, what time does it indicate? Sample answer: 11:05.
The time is 2:11
